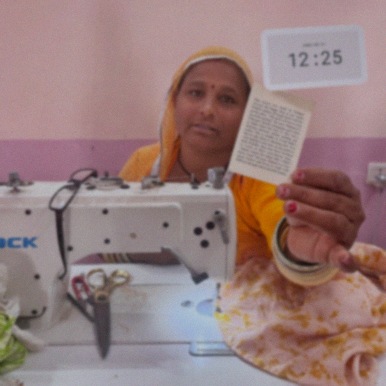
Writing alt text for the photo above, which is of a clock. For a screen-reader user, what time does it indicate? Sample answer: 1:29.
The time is 12:25
